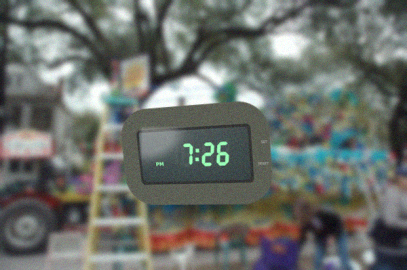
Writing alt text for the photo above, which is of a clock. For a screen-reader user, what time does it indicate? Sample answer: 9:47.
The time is 7:26
